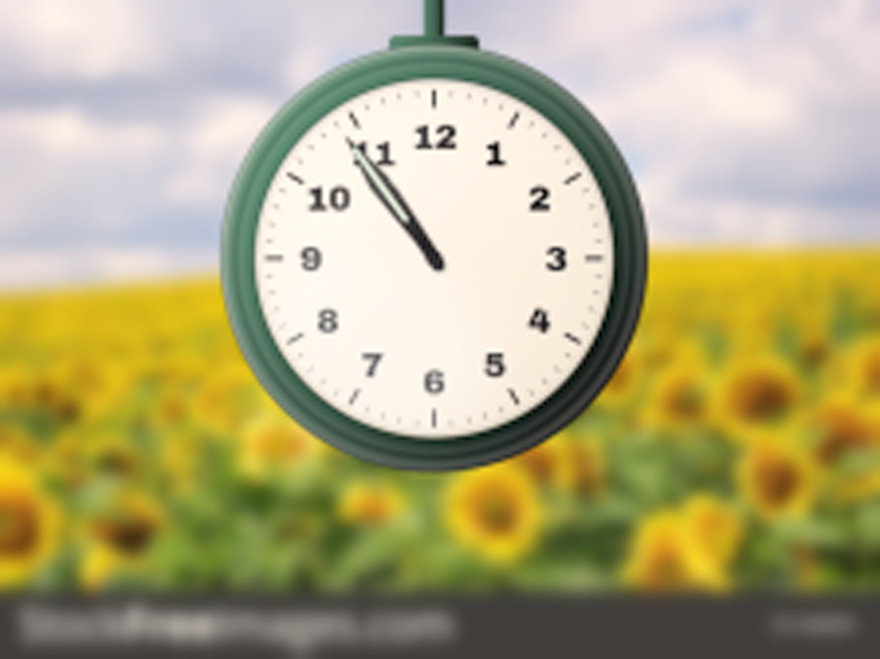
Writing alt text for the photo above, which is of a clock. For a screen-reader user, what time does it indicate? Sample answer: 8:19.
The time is 10:54
